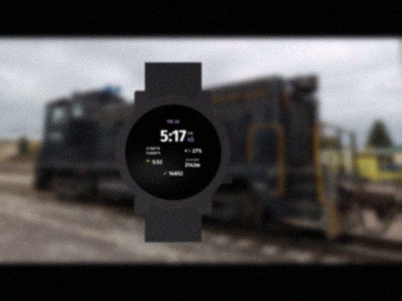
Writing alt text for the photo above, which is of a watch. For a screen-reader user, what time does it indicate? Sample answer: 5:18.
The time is 5:17
